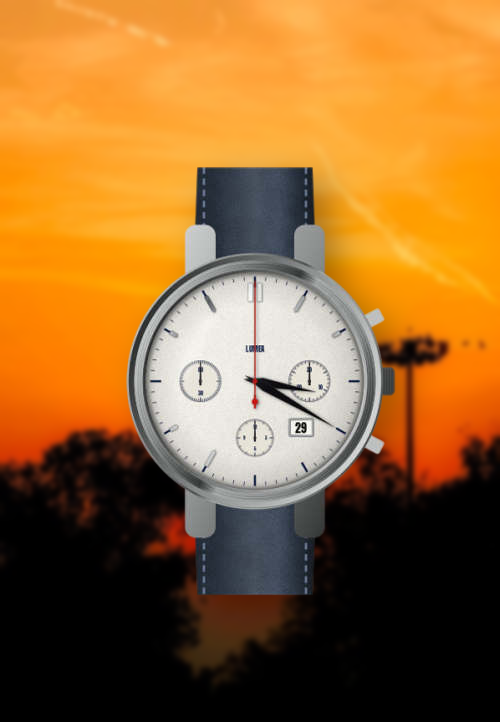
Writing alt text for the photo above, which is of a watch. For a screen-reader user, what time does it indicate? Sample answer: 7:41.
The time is 3:20
